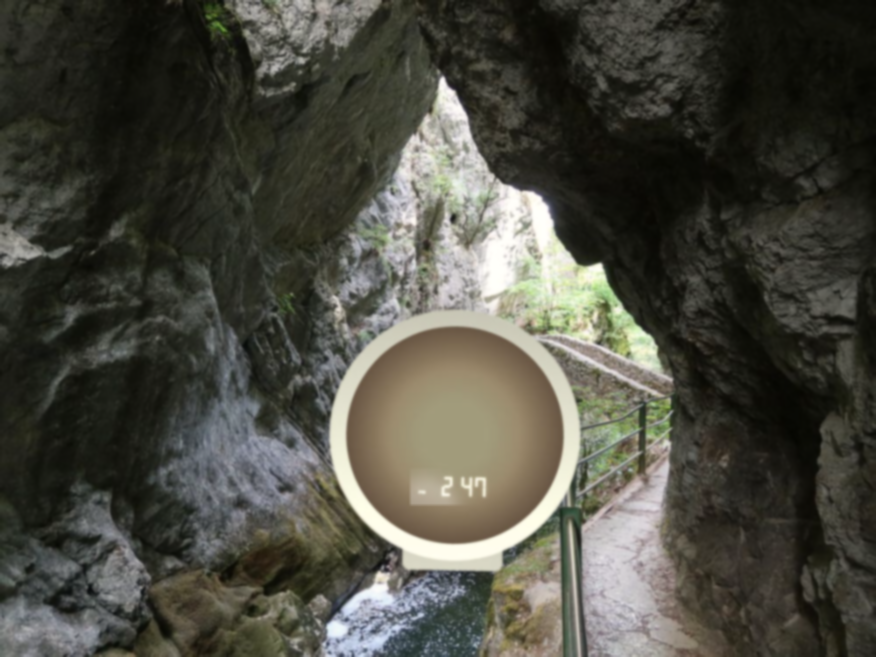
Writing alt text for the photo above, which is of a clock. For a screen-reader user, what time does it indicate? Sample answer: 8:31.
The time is 2:47
